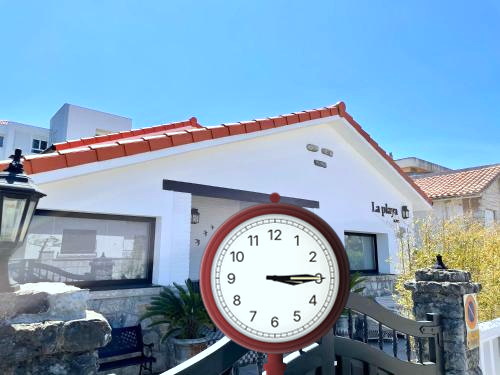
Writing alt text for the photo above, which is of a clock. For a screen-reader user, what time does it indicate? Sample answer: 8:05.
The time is 3:15
